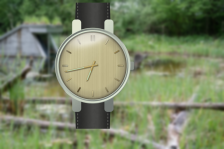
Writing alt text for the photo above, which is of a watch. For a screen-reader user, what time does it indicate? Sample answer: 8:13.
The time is 6:43
